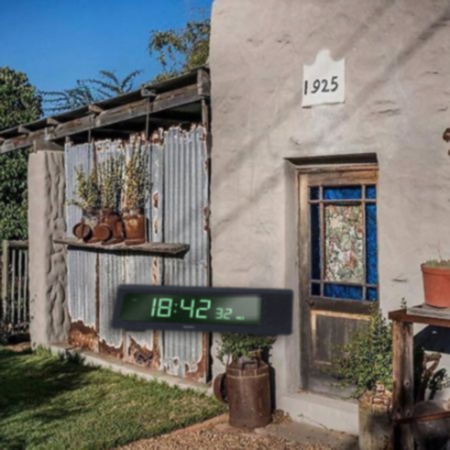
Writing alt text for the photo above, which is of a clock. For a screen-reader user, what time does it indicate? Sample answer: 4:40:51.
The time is 18:42:32
